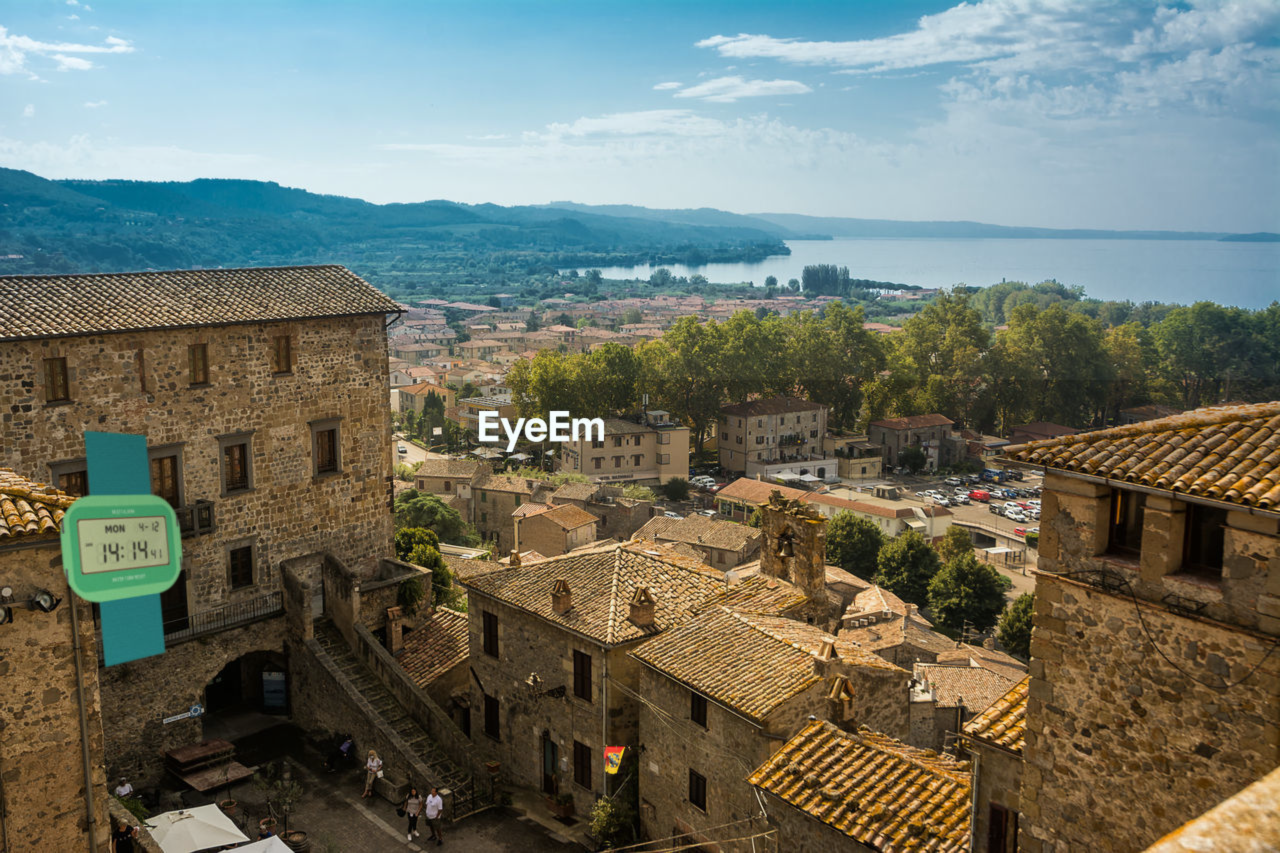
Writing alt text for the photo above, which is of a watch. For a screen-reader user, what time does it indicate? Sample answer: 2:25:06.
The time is 14:14:41
